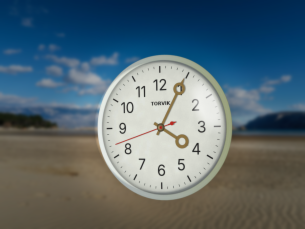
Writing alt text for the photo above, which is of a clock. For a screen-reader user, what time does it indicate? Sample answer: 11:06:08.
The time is 4:04:42
